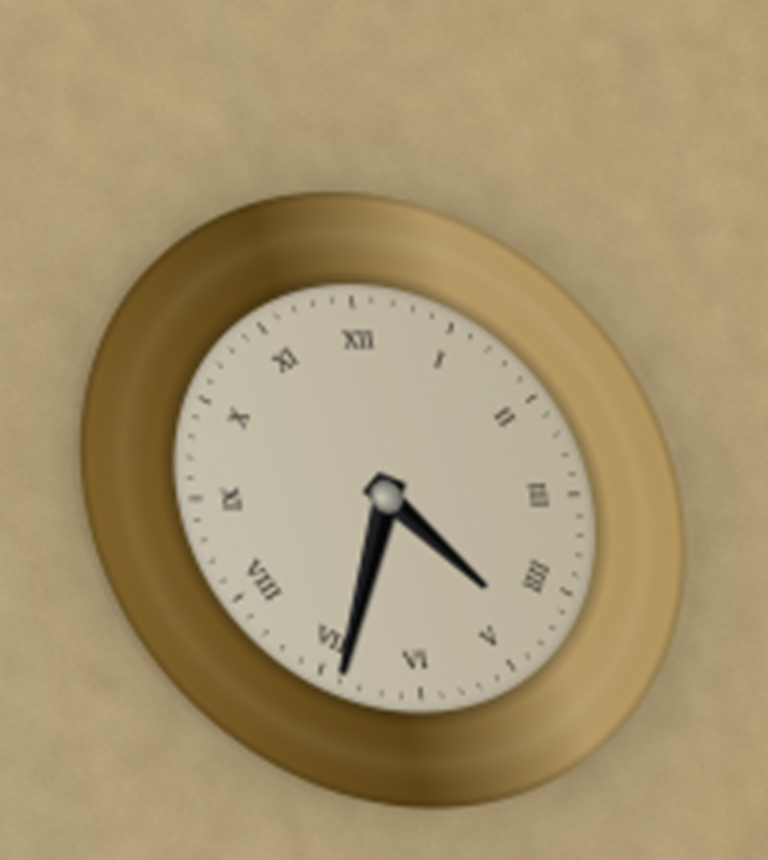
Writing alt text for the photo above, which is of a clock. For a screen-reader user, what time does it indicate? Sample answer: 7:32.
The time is 4:34
